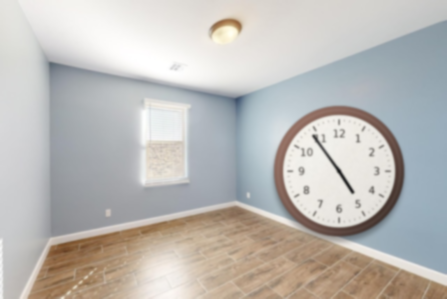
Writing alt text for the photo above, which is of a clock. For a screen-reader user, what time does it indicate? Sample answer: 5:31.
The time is 4:54
